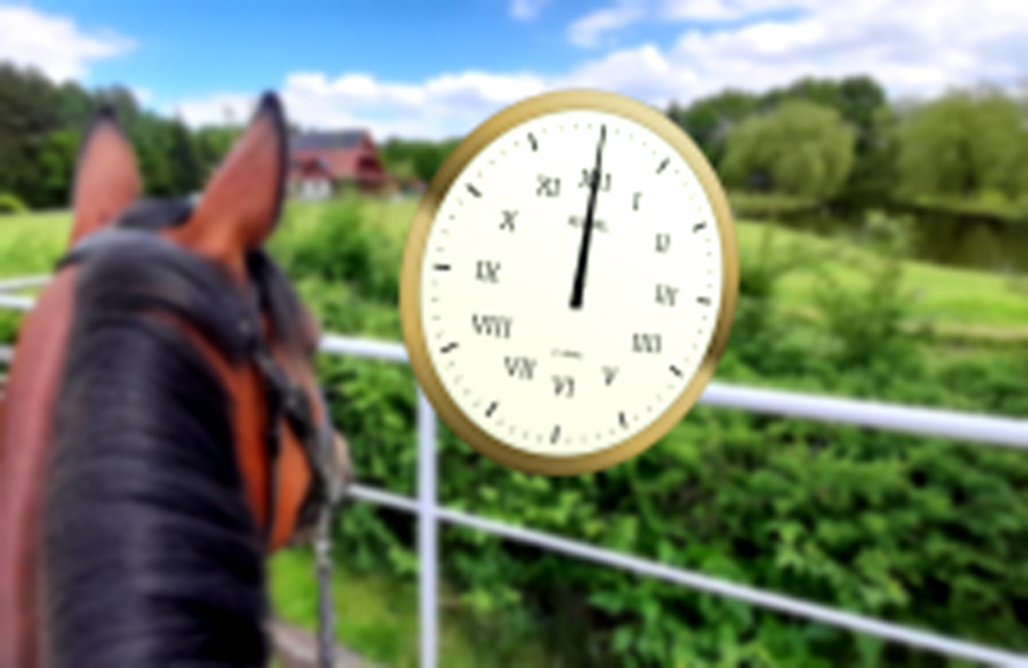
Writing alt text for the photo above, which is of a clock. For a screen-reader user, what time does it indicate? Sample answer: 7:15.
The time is 12:00
